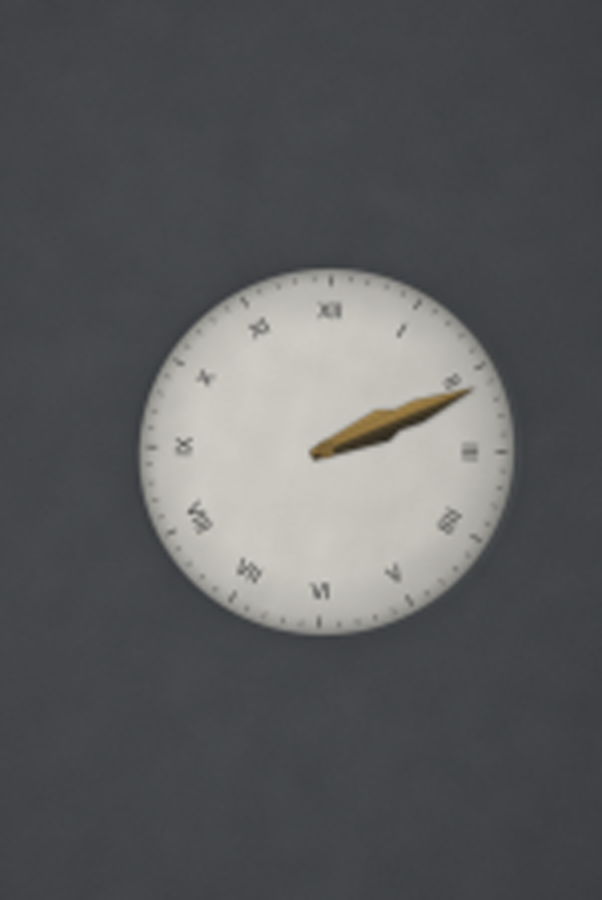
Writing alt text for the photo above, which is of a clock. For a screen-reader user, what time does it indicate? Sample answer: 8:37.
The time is 2:11
